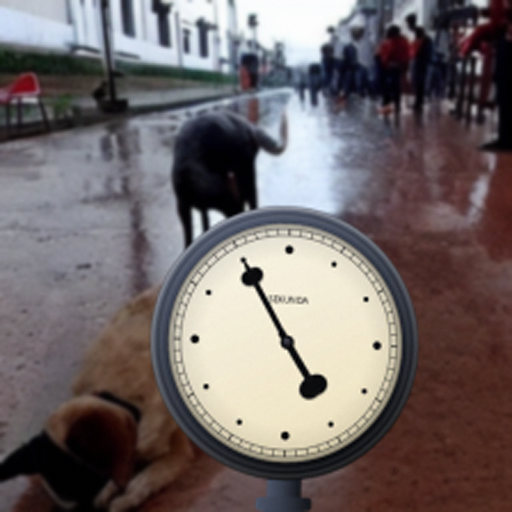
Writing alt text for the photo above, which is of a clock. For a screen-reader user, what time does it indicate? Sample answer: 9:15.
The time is 4:55
